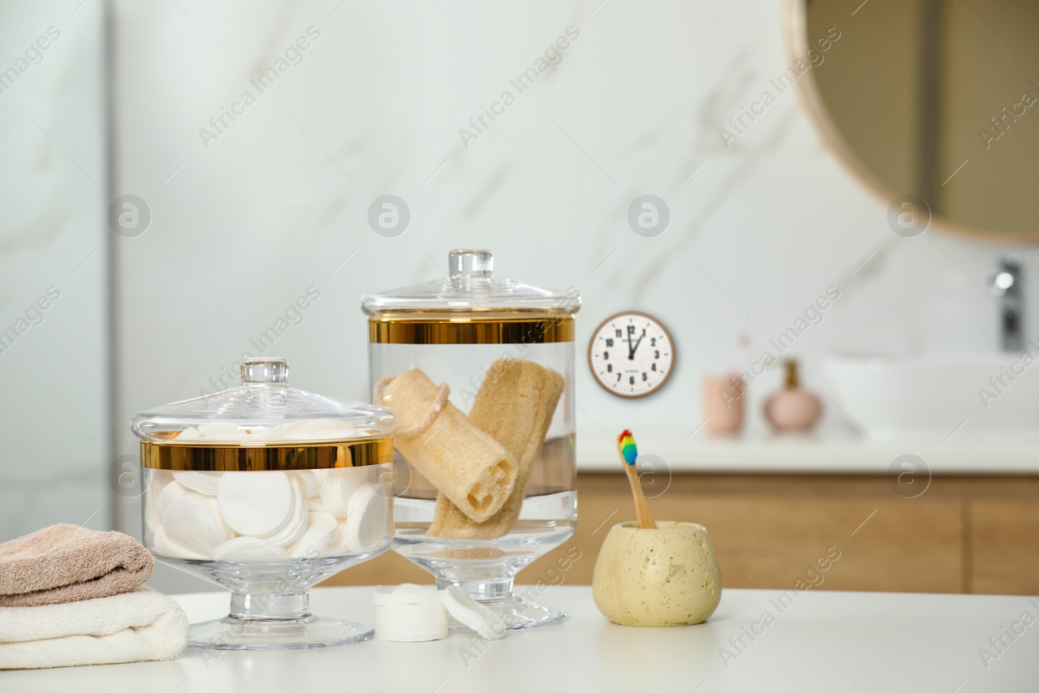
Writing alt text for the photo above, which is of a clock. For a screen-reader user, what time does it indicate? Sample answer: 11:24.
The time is 12:59
